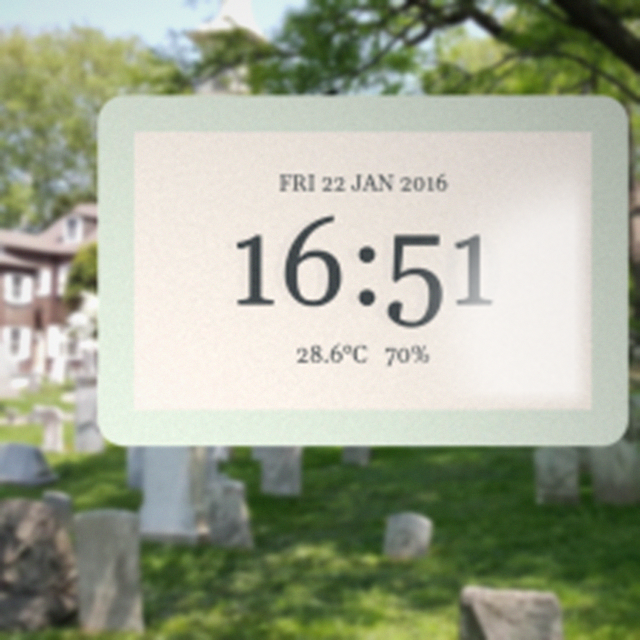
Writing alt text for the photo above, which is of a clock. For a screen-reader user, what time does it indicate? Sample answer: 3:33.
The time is 16:51
